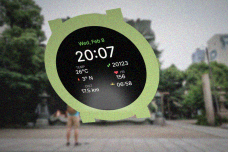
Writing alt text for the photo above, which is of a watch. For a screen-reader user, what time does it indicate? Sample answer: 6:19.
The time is 20:07
